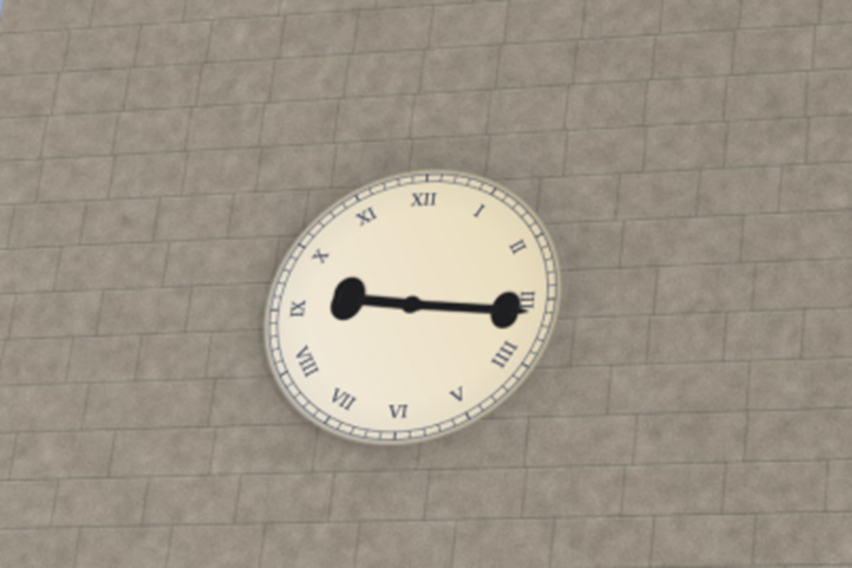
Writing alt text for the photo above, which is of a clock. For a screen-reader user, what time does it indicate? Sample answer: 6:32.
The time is 9:16
